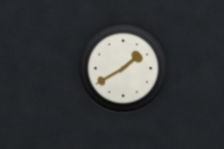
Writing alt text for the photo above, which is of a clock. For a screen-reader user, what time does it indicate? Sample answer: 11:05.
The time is 1:40
